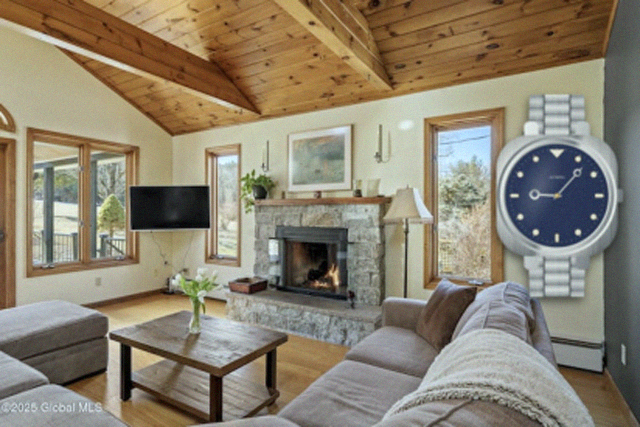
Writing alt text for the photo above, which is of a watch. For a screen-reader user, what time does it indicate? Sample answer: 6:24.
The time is 9:07
